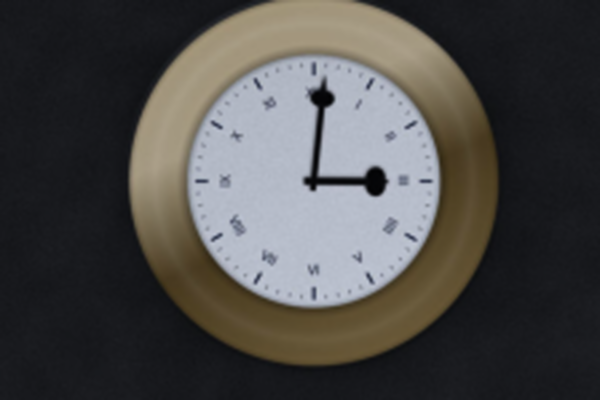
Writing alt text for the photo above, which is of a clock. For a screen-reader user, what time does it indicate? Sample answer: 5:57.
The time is 3:01
